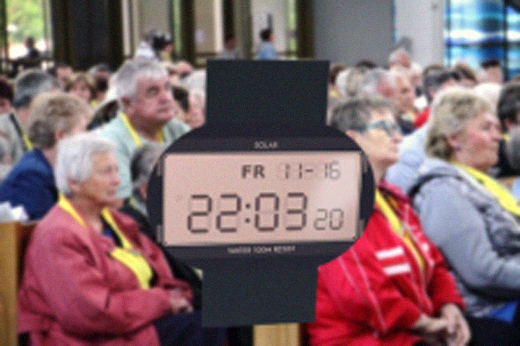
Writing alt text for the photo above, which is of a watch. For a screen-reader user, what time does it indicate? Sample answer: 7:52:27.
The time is 22:03:20
